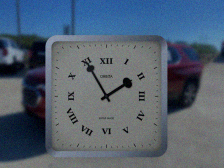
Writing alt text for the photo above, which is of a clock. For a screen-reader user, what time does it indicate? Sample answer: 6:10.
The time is 1:55
